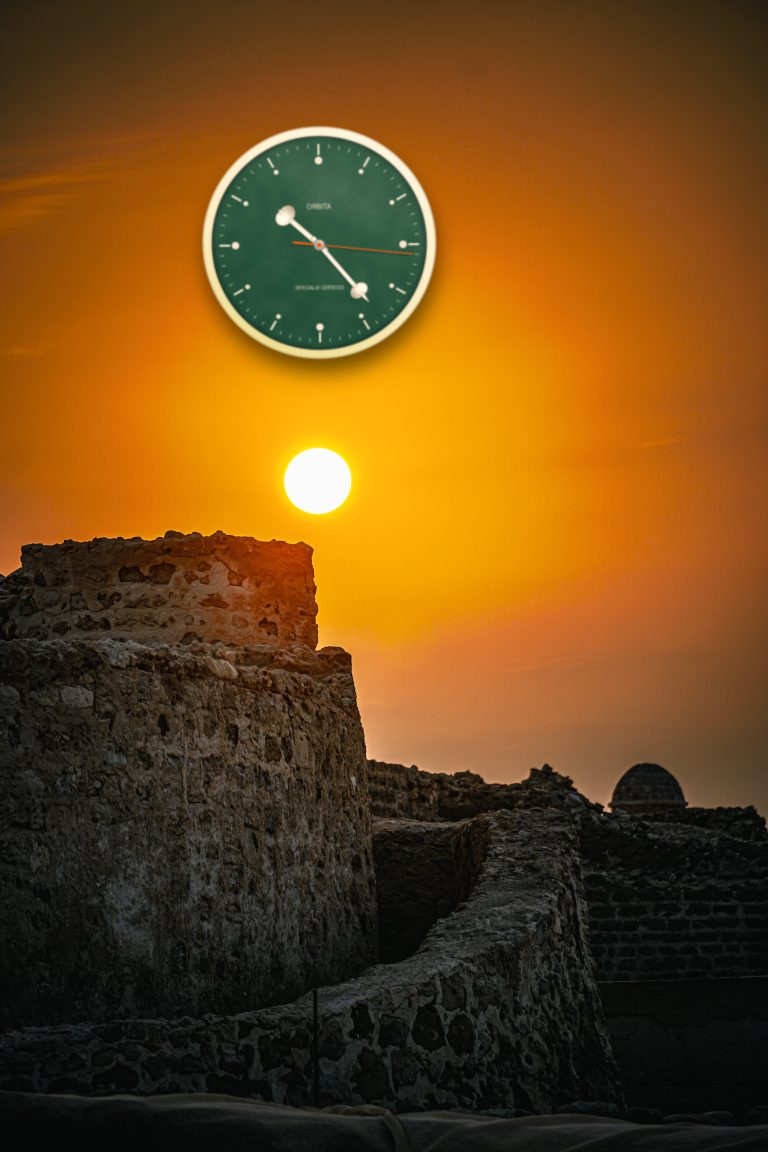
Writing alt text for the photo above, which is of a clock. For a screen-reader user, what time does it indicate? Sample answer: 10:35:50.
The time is 10:23:16
